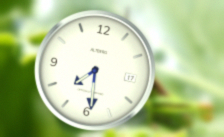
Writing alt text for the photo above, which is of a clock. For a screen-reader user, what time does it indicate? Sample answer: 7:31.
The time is 7:29
